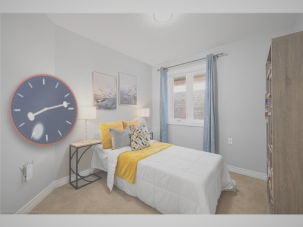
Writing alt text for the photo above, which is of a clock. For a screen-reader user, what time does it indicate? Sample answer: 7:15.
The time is 8:13
